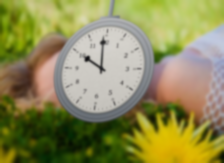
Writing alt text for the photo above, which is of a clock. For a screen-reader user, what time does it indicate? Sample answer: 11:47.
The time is 9:59
